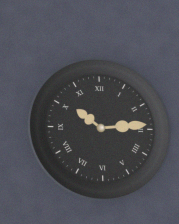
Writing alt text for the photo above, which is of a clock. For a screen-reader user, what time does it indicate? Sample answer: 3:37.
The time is 10:14
